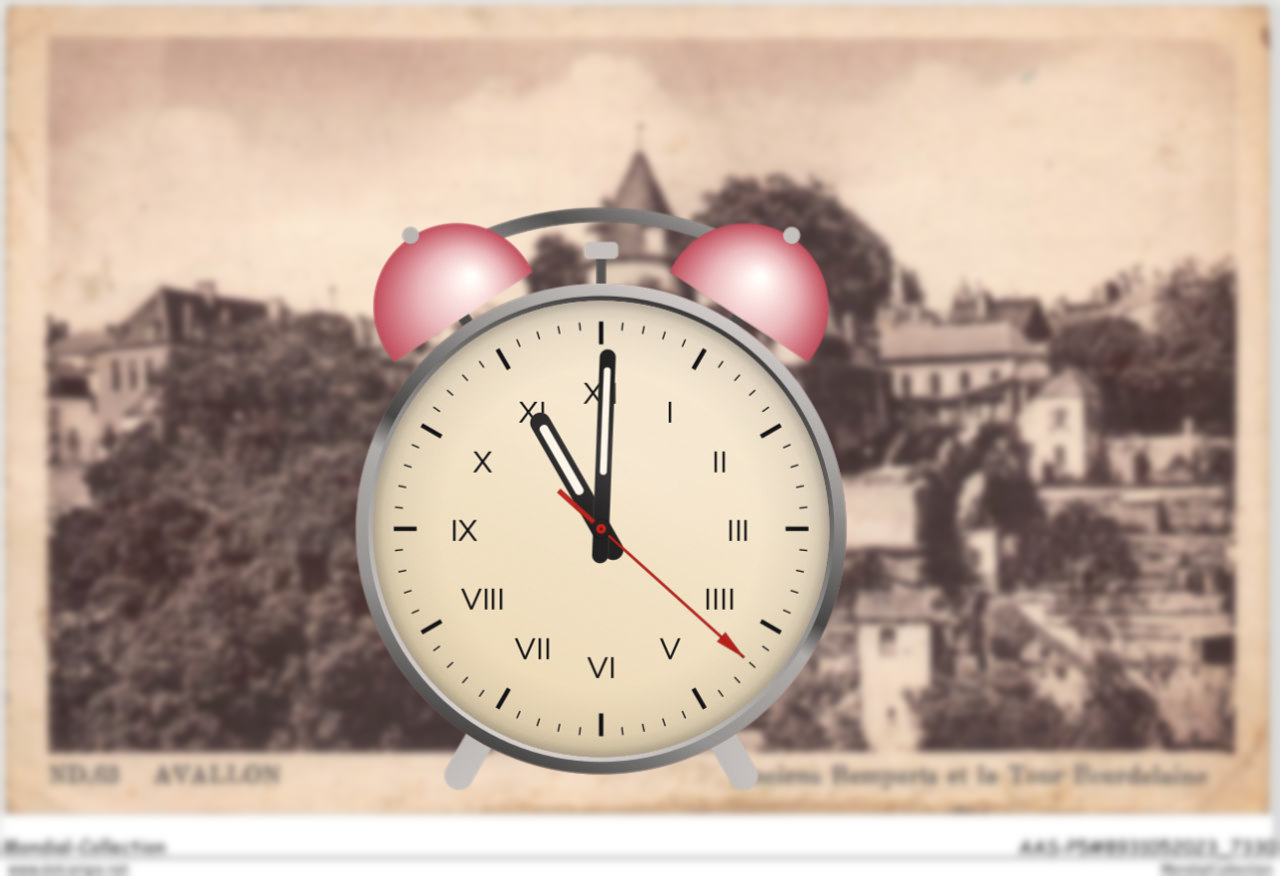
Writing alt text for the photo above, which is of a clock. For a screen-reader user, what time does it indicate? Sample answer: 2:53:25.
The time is 11:00:22
